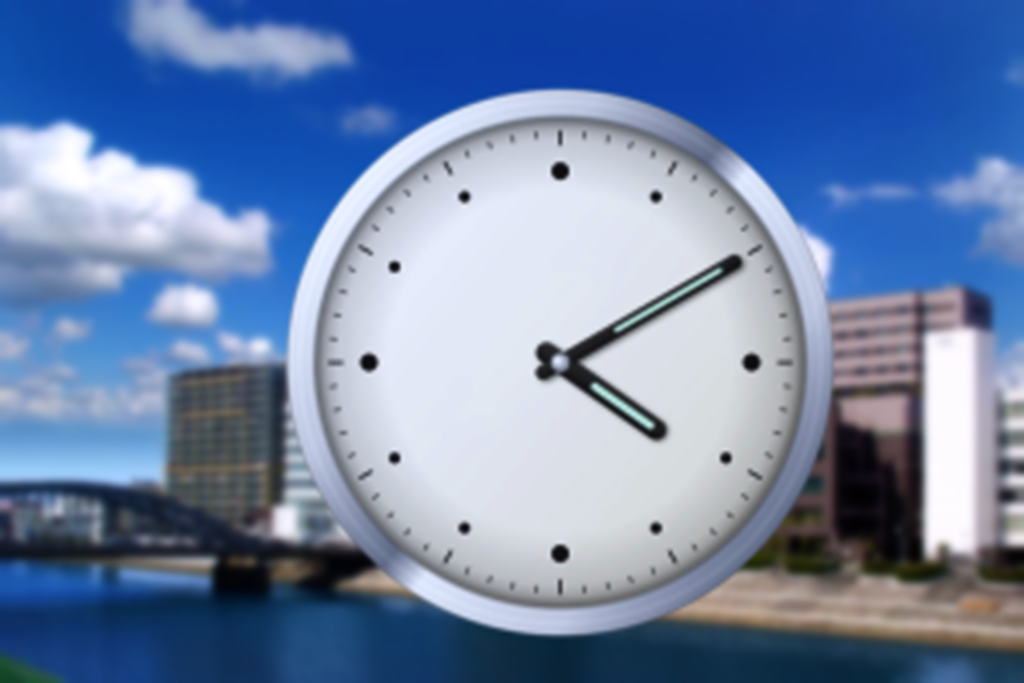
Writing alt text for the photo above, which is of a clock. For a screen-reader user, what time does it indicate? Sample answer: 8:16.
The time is 4:10
